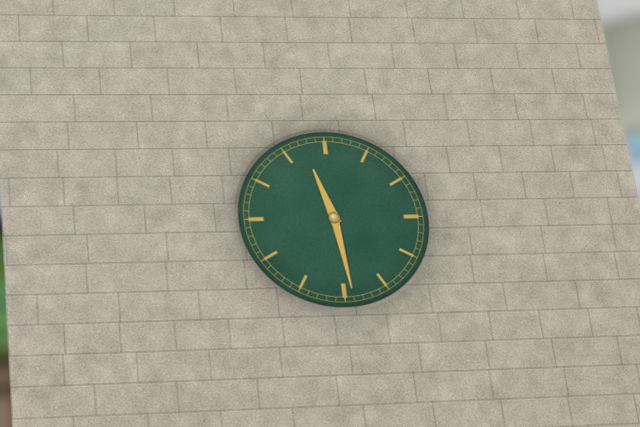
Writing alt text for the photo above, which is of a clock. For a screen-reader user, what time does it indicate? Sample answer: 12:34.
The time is 11:29
